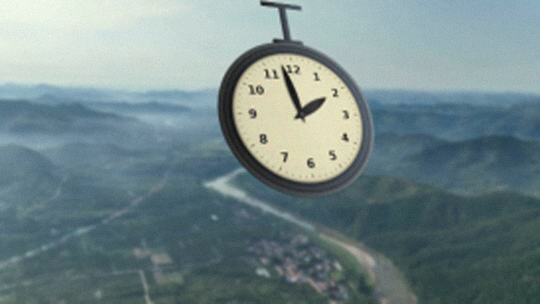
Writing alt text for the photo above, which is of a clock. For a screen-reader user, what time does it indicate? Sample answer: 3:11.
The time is 1:58
